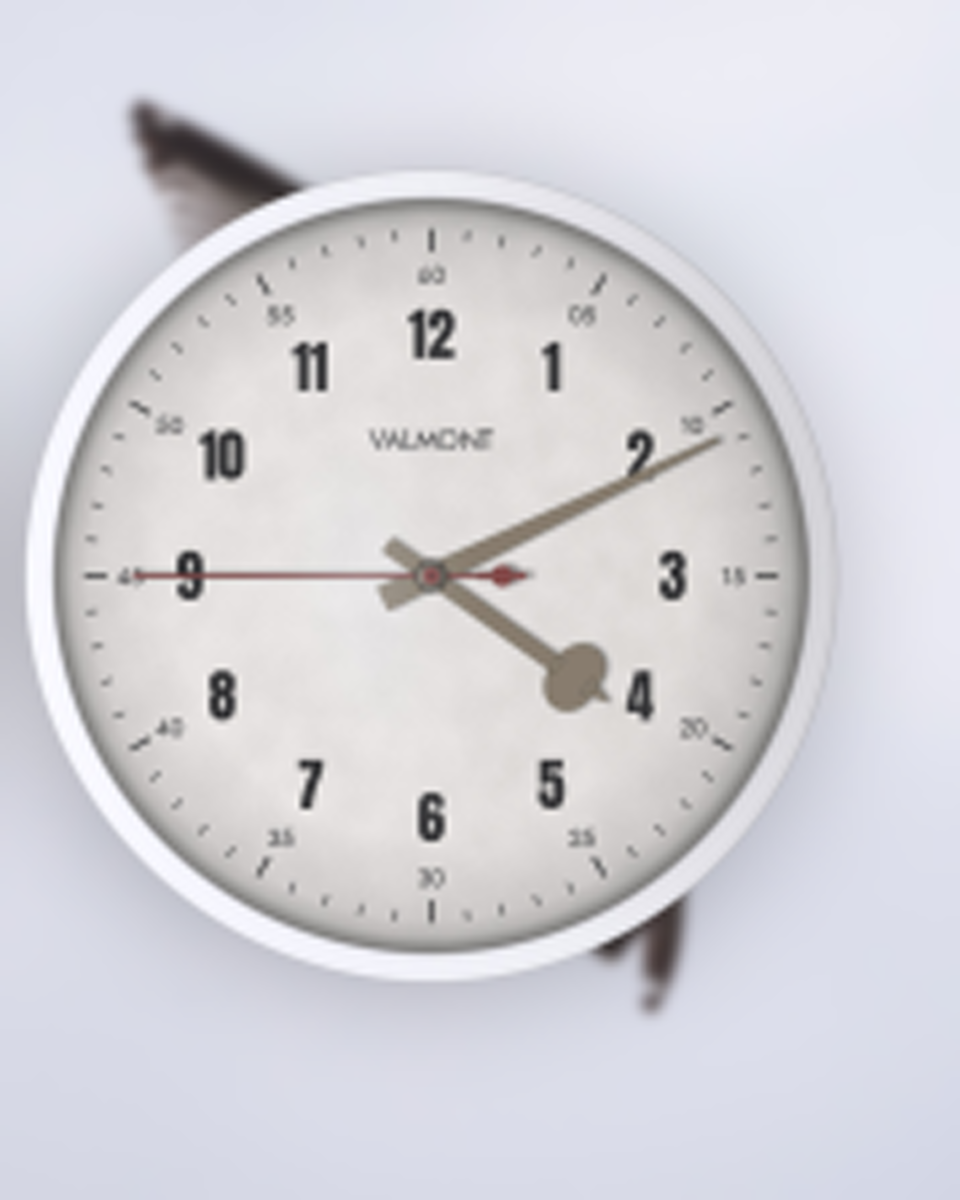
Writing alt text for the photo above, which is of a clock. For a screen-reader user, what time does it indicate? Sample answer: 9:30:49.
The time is 4:10:45
